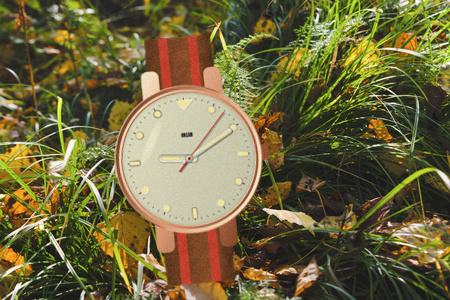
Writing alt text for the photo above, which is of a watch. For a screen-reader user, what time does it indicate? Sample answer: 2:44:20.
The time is 9:10:07
